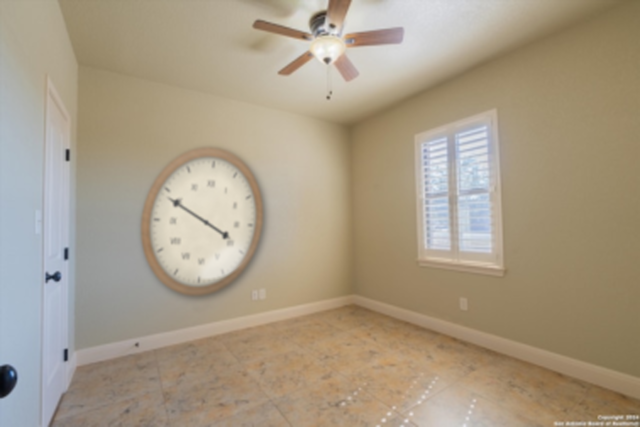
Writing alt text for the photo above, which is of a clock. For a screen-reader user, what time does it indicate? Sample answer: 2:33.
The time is 3:49
